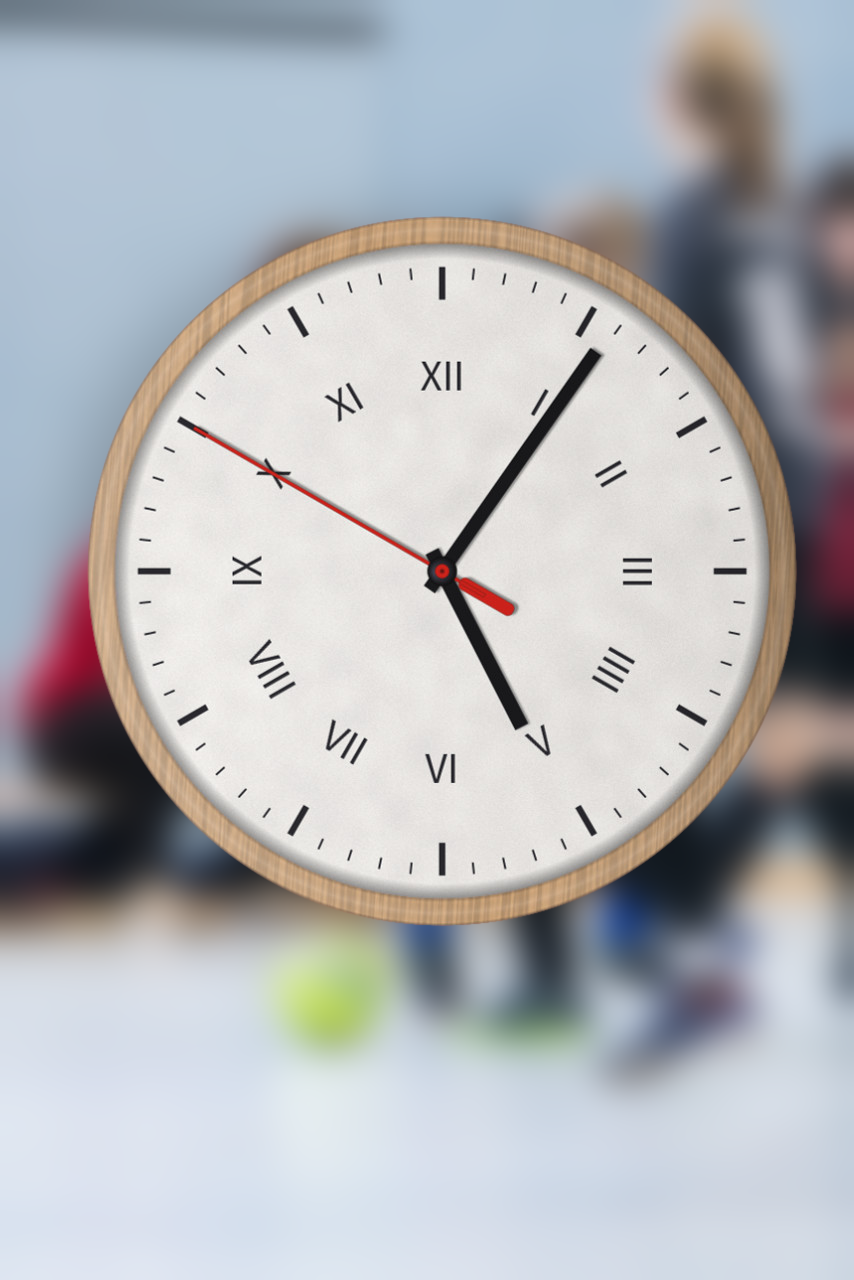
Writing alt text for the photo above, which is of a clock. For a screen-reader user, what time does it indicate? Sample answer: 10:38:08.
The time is 5:05:50
